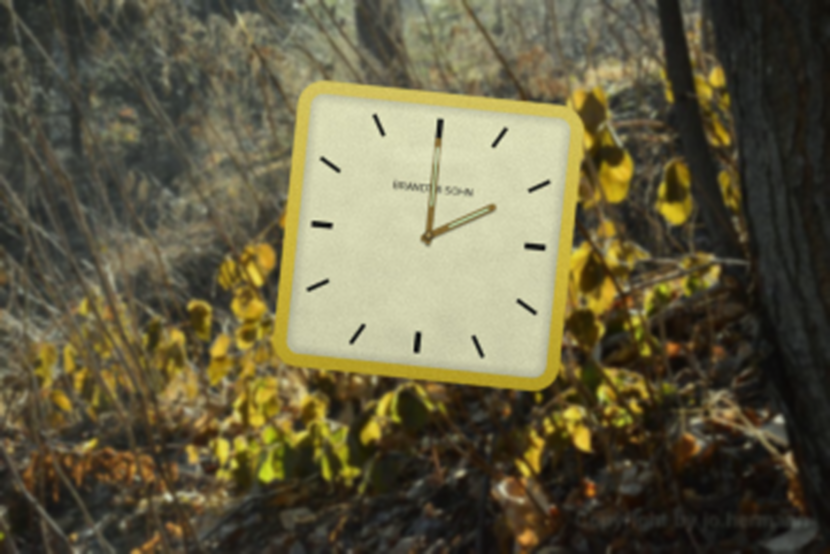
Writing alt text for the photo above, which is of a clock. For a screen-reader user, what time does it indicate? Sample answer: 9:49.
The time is 2:00
